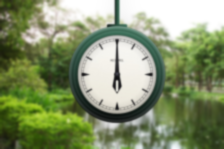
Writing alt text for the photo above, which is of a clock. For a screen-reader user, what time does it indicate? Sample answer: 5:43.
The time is 6:00
